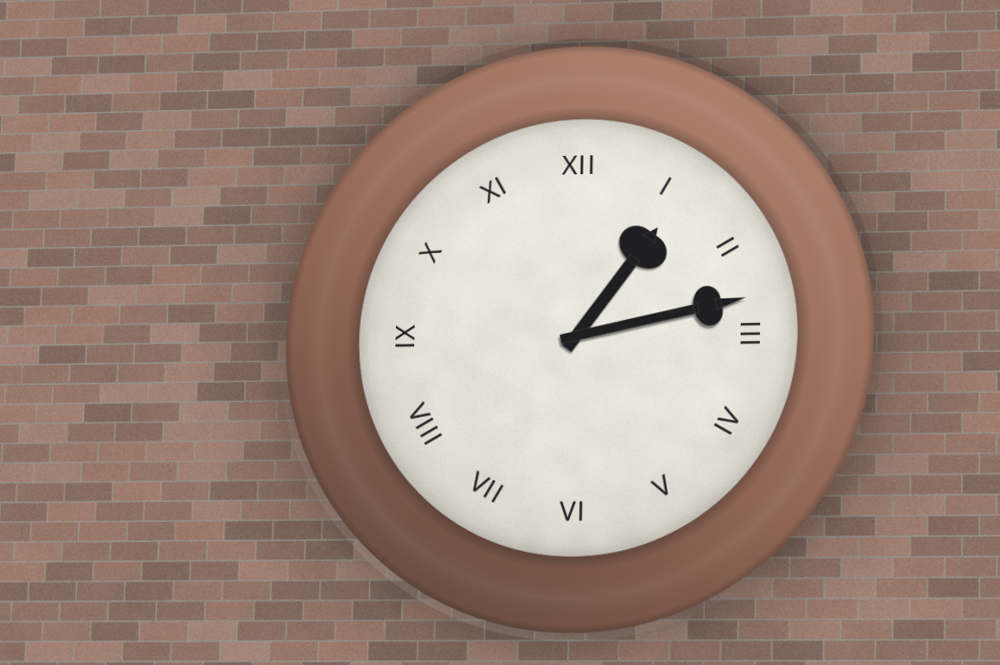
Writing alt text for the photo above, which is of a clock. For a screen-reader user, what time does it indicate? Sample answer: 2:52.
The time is 1:13
